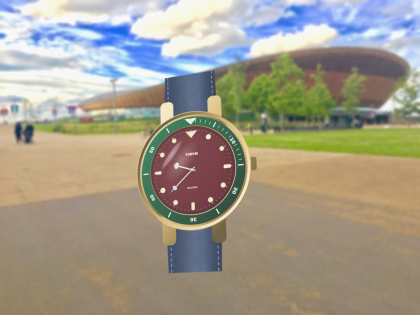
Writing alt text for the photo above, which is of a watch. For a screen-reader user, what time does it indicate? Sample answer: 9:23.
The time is 9:38
